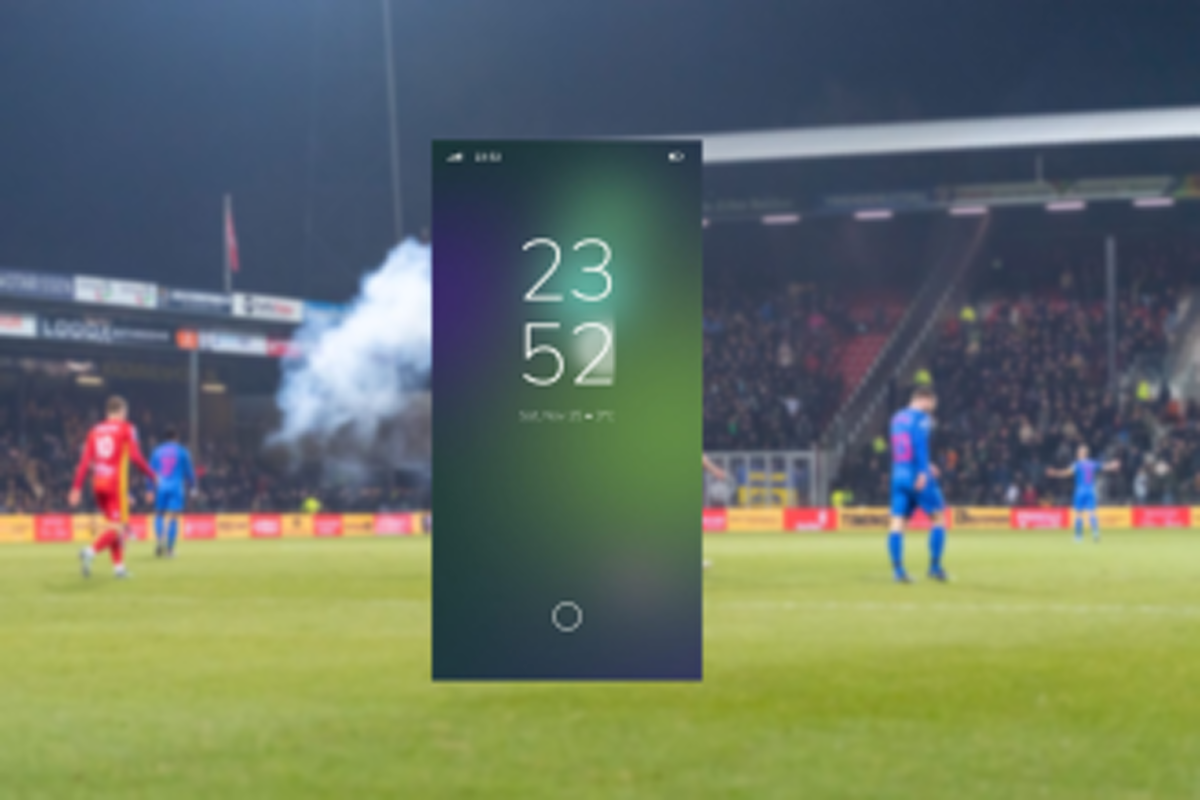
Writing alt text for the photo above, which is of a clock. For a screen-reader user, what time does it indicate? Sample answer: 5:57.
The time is 23:52
